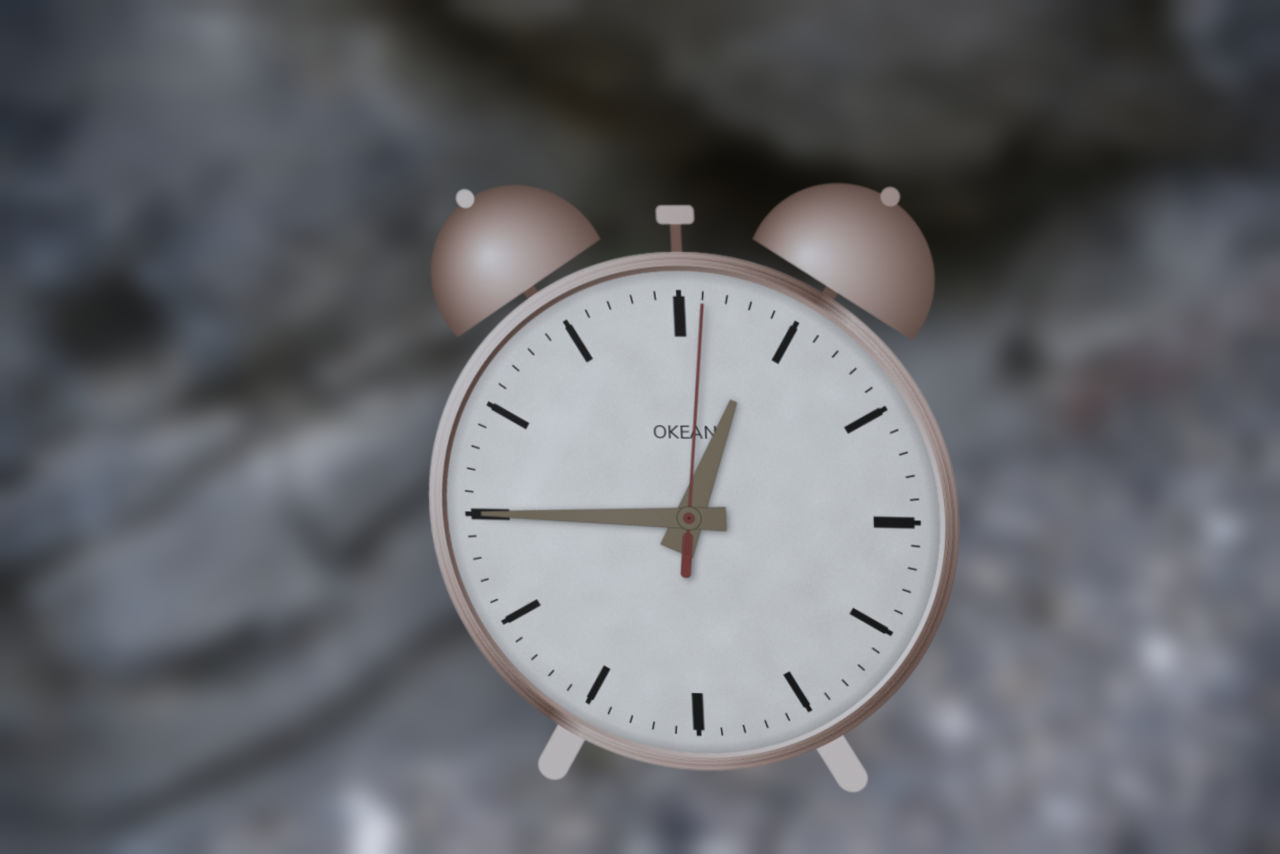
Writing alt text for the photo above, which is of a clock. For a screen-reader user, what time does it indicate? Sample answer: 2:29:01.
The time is 12:45:01
